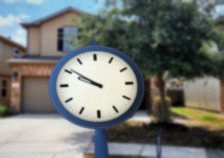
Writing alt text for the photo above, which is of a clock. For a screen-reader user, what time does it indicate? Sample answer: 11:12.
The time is 9:51
